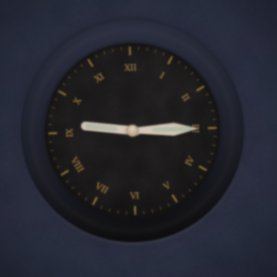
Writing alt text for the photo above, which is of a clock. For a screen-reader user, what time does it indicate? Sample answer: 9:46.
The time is 9:15
